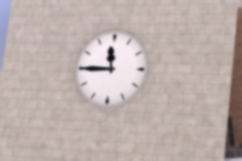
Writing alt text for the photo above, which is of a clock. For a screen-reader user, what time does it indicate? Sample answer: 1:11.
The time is 11:45
